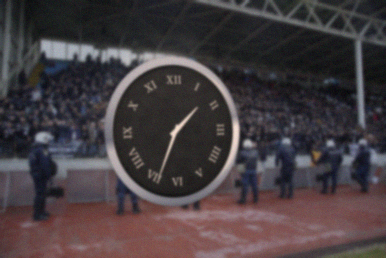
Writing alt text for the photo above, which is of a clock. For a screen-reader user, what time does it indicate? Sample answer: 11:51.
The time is 1:34
